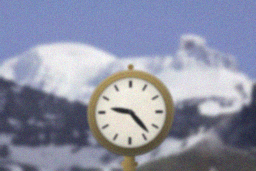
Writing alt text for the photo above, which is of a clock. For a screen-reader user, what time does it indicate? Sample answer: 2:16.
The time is 9:23
